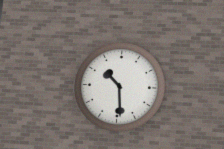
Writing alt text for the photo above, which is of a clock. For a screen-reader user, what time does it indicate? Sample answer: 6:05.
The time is 10:29
